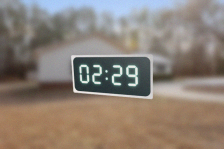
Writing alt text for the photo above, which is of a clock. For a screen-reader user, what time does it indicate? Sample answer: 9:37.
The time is 2:29
